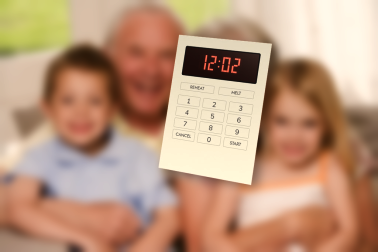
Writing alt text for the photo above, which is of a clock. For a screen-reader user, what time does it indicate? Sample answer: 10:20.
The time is 12:02
